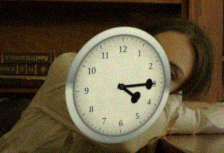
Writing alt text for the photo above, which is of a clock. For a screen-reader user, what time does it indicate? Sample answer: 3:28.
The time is 4:15
